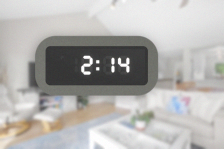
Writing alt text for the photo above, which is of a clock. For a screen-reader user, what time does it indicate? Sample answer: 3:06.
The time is 2:14
